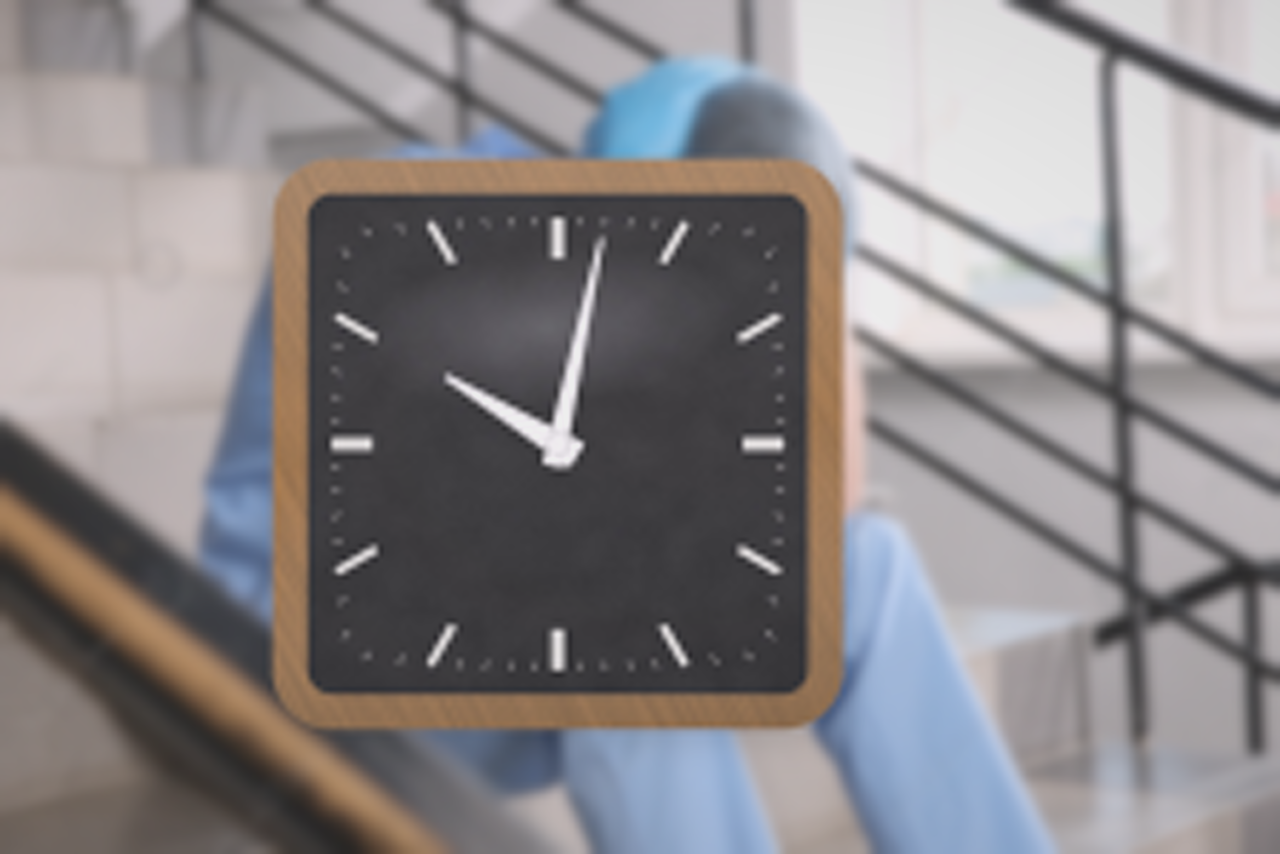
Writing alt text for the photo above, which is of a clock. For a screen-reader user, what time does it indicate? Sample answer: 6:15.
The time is 10:02
